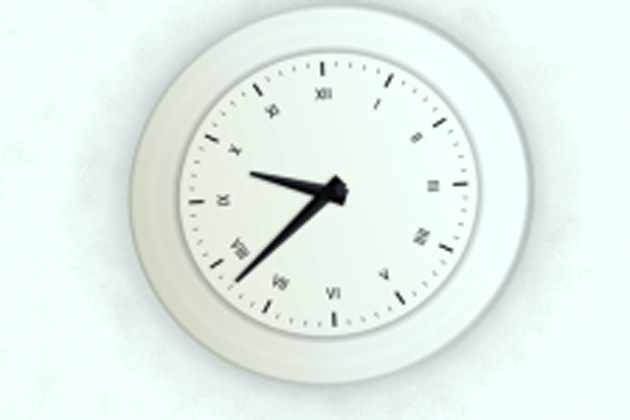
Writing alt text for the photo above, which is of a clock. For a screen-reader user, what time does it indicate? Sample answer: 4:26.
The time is 9:38
